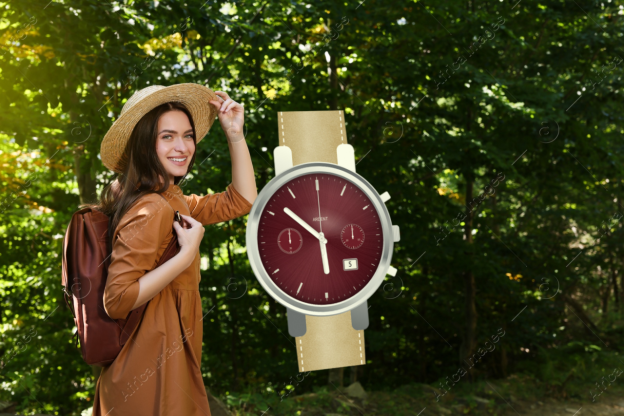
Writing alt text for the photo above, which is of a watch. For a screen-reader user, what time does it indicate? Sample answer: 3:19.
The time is 5:52
